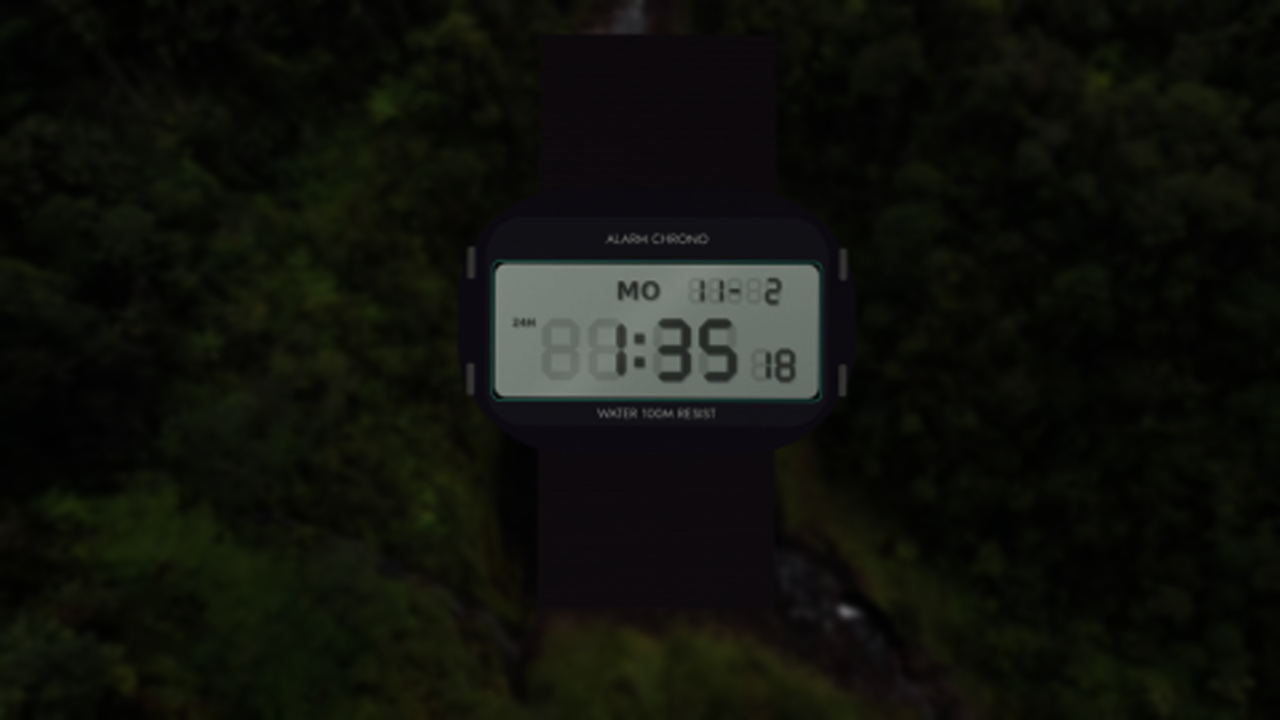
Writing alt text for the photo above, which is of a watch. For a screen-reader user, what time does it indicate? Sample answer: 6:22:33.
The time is 1:35:18
